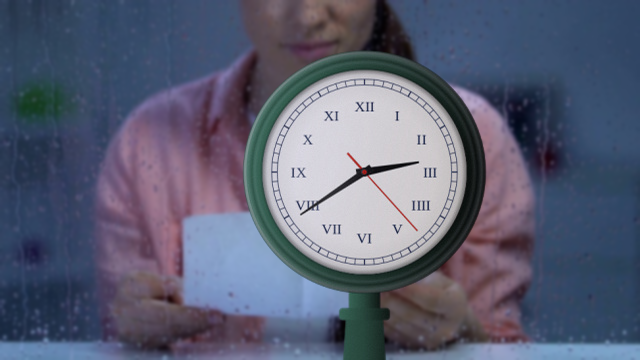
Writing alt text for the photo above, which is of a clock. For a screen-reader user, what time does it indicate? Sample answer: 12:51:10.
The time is 2:39:23
